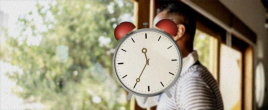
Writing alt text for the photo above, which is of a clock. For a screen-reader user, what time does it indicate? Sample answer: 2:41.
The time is 11:35
